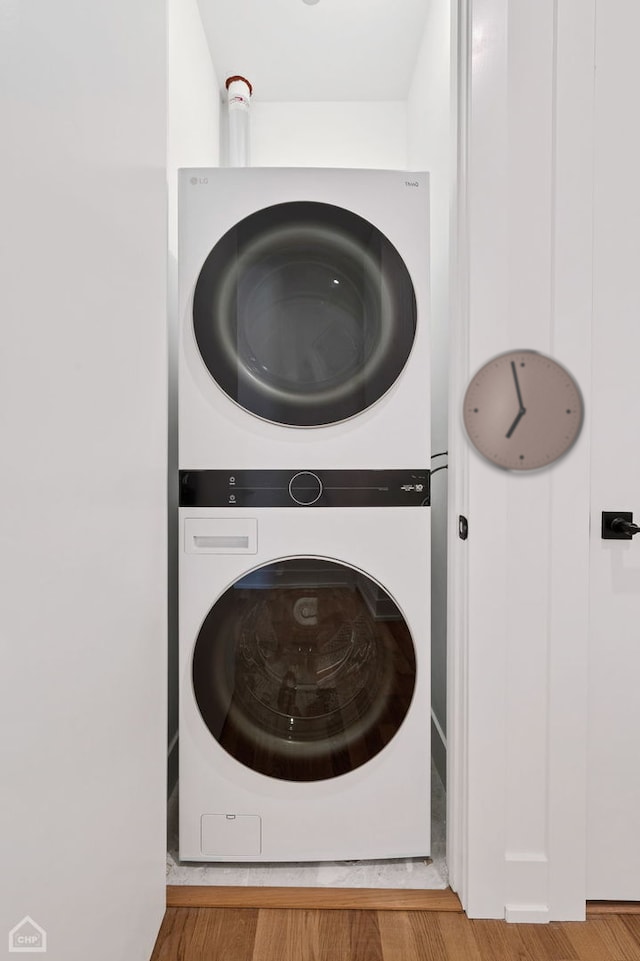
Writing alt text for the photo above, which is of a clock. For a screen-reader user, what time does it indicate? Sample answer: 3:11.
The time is 6:58
